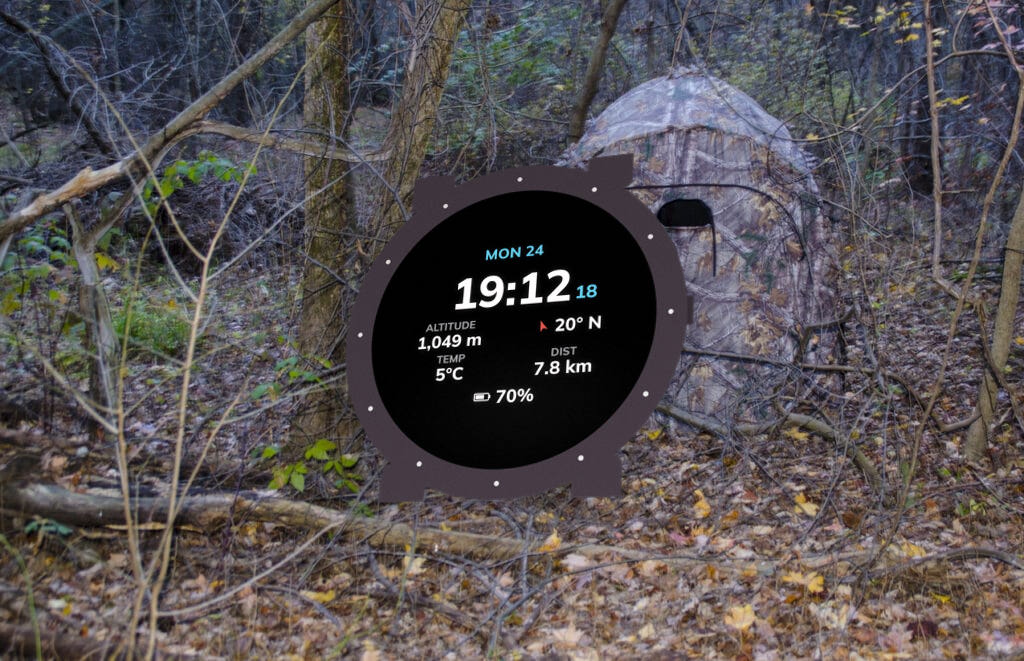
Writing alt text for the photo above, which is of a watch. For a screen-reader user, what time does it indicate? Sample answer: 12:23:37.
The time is 19:12:18
